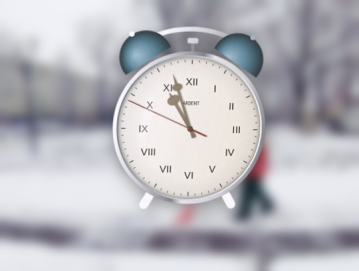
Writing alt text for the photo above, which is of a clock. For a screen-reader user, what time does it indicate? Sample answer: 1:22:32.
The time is 10:56:49
